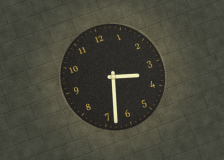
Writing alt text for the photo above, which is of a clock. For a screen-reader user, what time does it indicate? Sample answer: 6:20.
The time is 3:33
